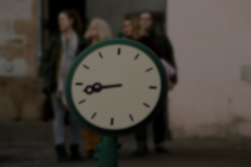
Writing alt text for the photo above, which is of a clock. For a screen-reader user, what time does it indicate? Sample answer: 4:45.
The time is 8:43
